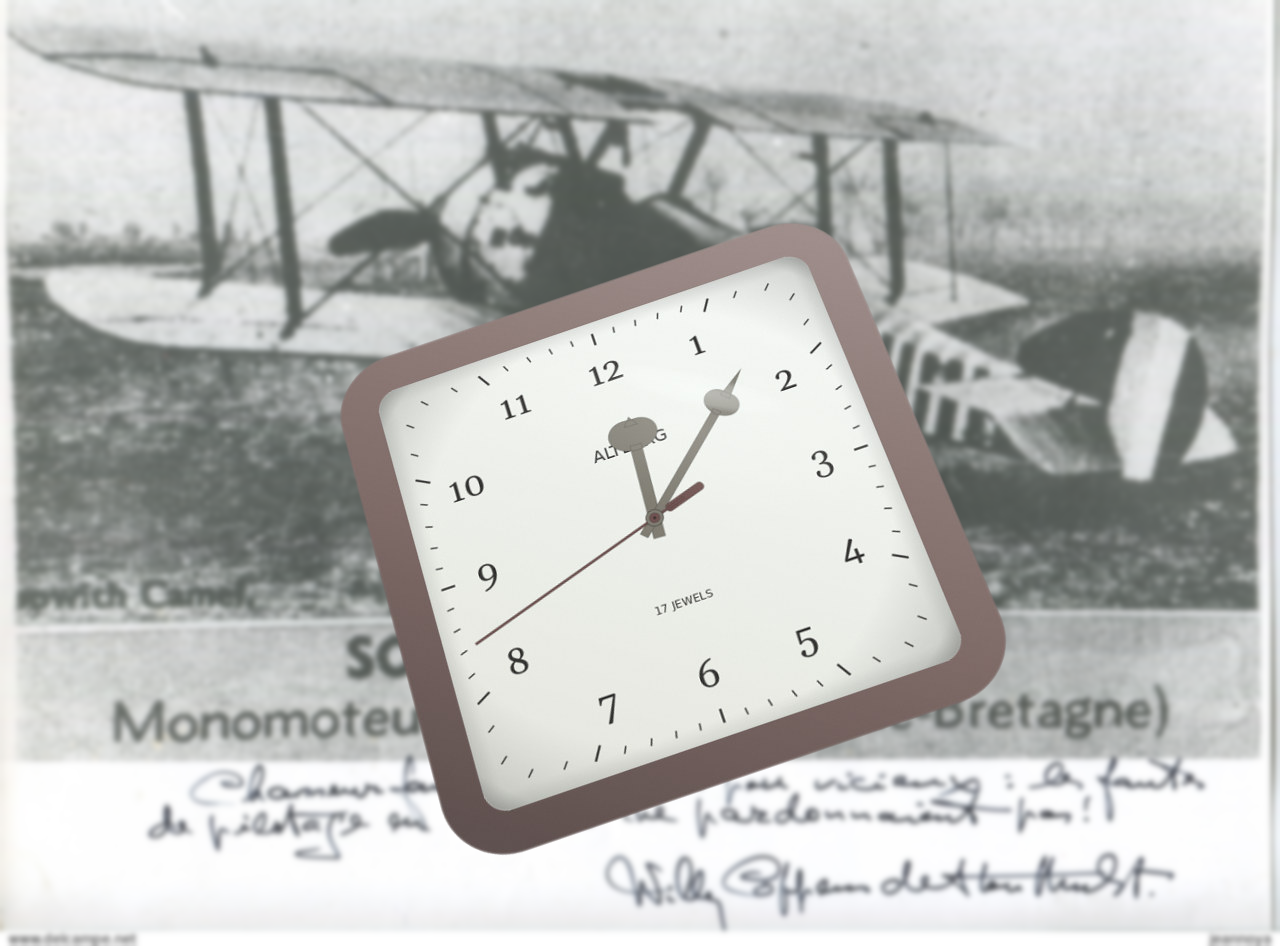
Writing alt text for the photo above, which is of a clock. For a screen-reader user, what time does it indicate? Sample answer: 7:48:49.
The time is 12:07:42
